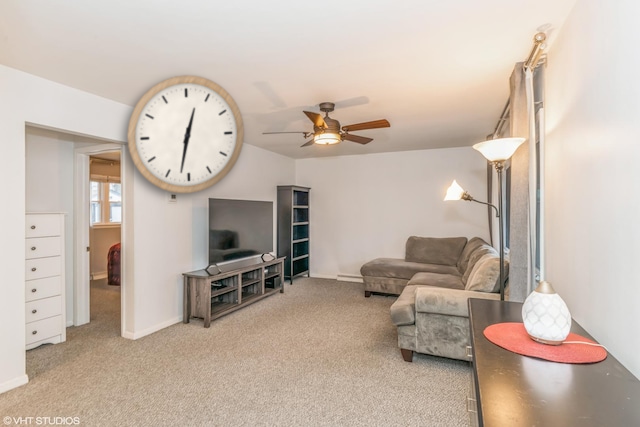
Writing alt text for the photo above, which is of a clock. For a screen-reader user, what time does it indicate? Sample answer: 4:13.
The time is 12:32
